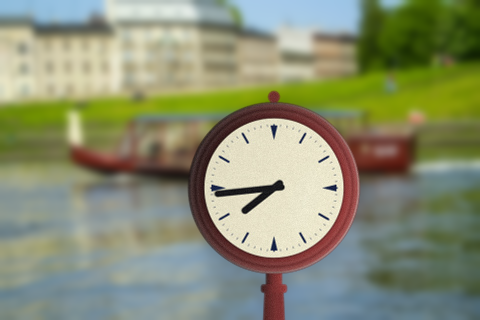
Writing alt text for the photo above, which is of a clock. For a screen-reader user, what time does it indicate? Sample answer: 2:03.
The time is 7:44
